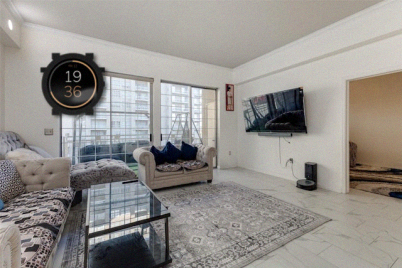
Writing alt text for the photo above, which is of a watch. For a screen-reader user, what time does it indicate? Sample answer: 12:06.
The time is 19:36
